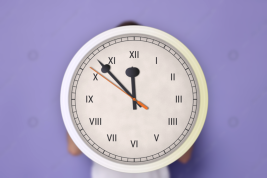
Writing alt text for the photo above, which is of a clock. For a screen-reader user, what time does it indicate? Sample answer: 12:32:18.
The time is 11:52:51
